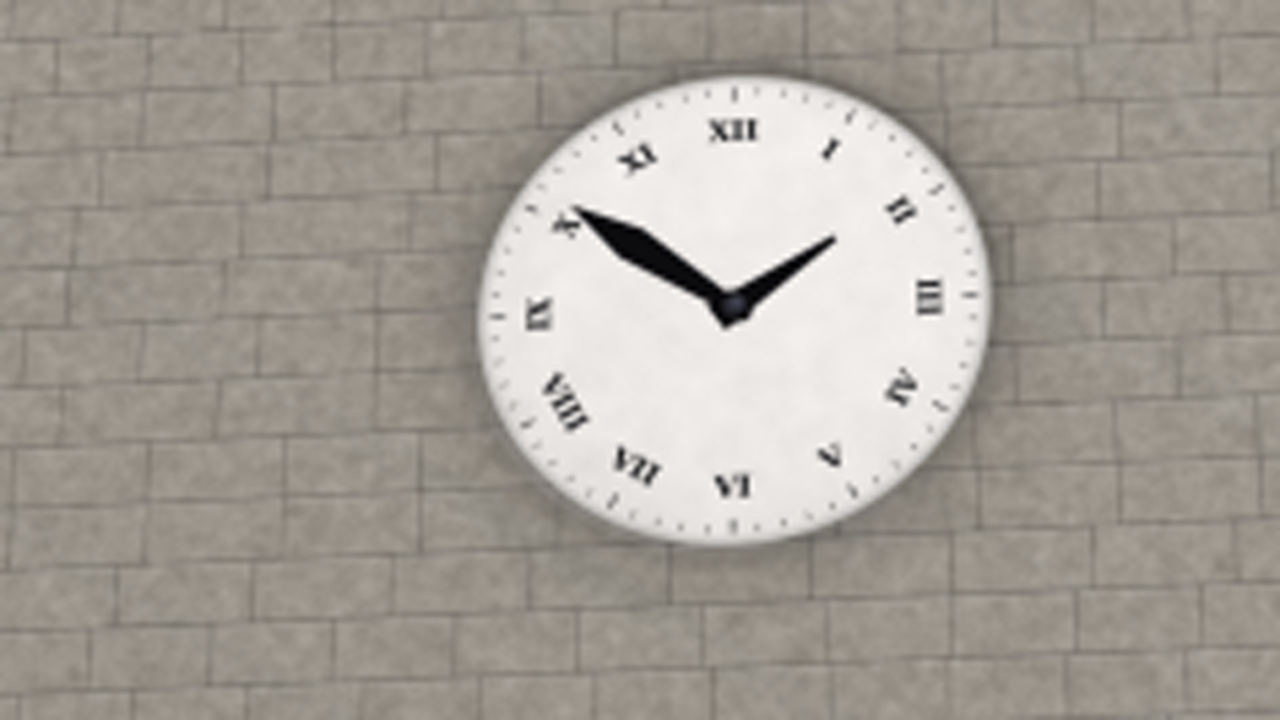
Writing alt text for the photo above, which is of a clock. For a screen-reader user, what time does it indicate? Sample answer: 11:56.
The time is 1:51
